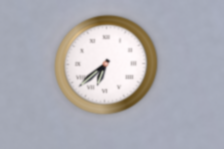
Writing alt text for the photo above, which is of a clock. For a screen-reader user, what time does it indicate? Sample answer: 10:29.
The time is 6:38
